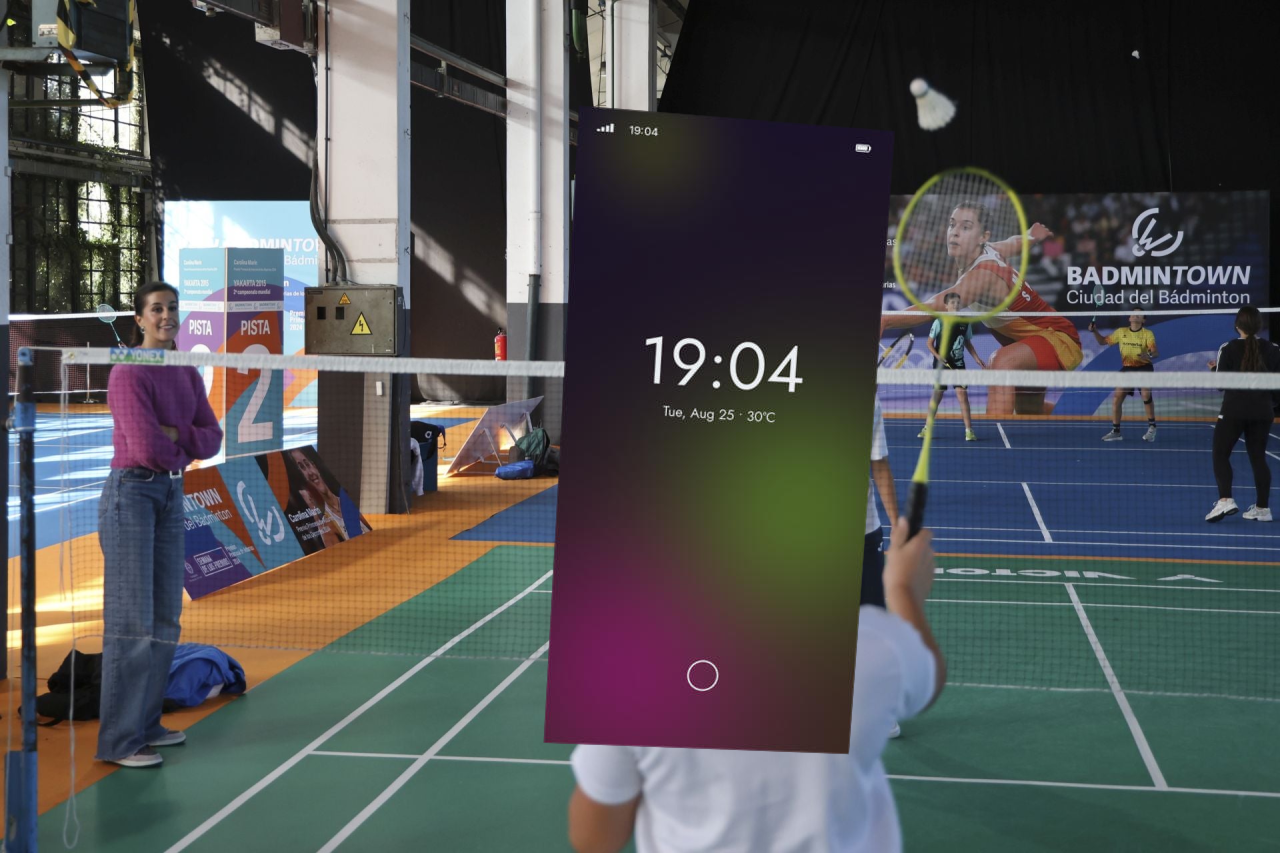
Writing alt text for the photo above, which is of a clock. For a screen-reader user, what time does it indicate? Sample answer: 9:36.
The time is 19:04
